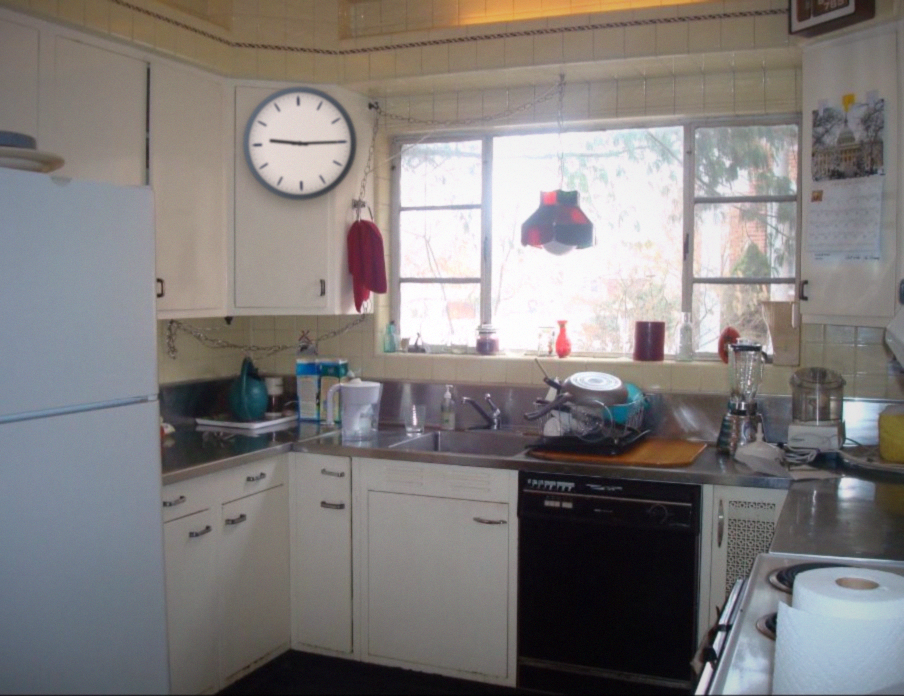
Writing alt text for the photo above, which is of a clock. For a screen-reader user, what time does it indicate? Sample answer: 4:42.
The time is 9:15
